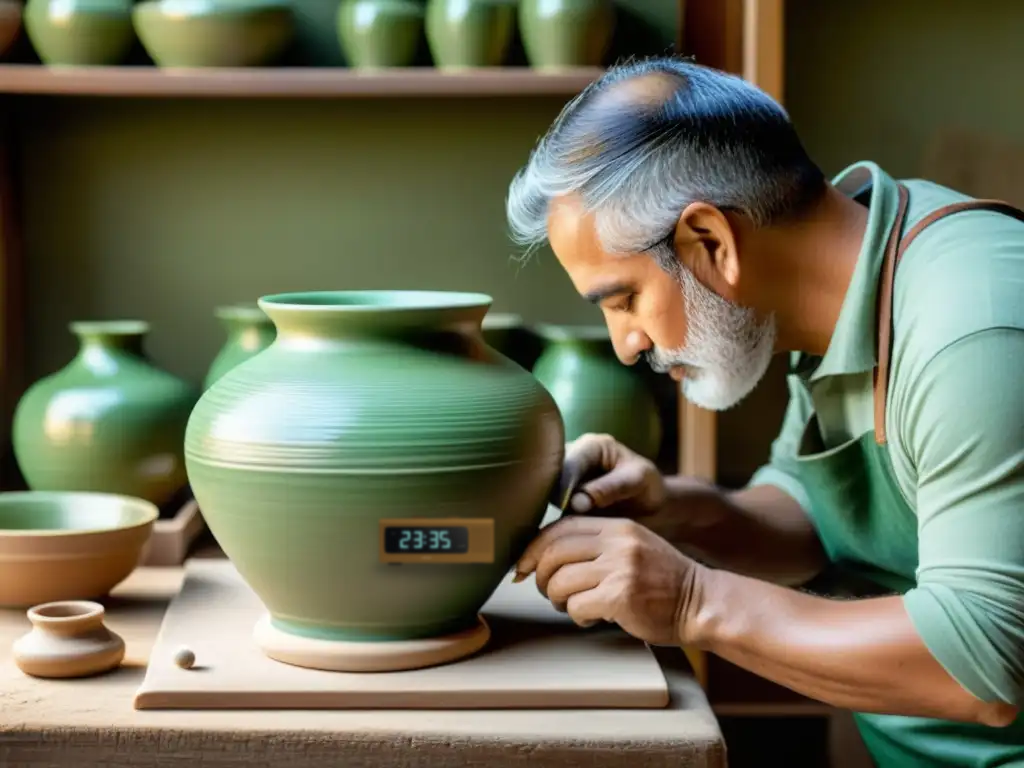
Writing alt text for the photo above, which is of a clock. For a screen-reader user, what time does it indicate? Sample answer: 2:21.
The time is 23:35
